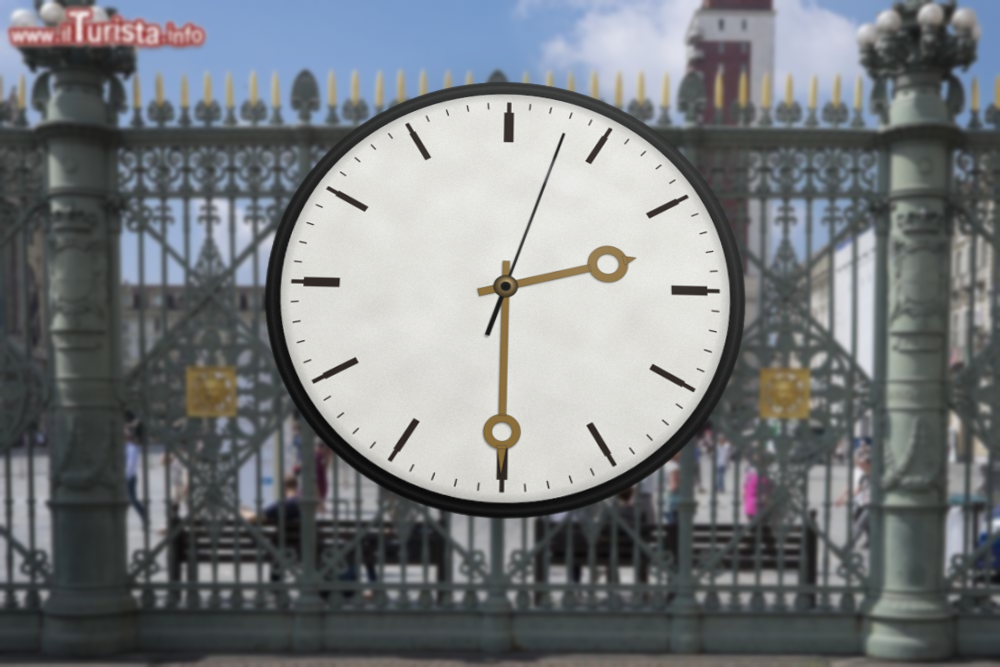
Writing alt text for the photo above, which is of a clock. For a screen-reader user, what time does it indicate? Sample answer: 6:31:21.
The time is 2:30:03
